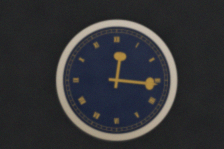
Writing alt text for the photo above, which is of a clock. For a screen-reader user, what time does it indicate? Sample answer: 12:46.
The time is 12:16
